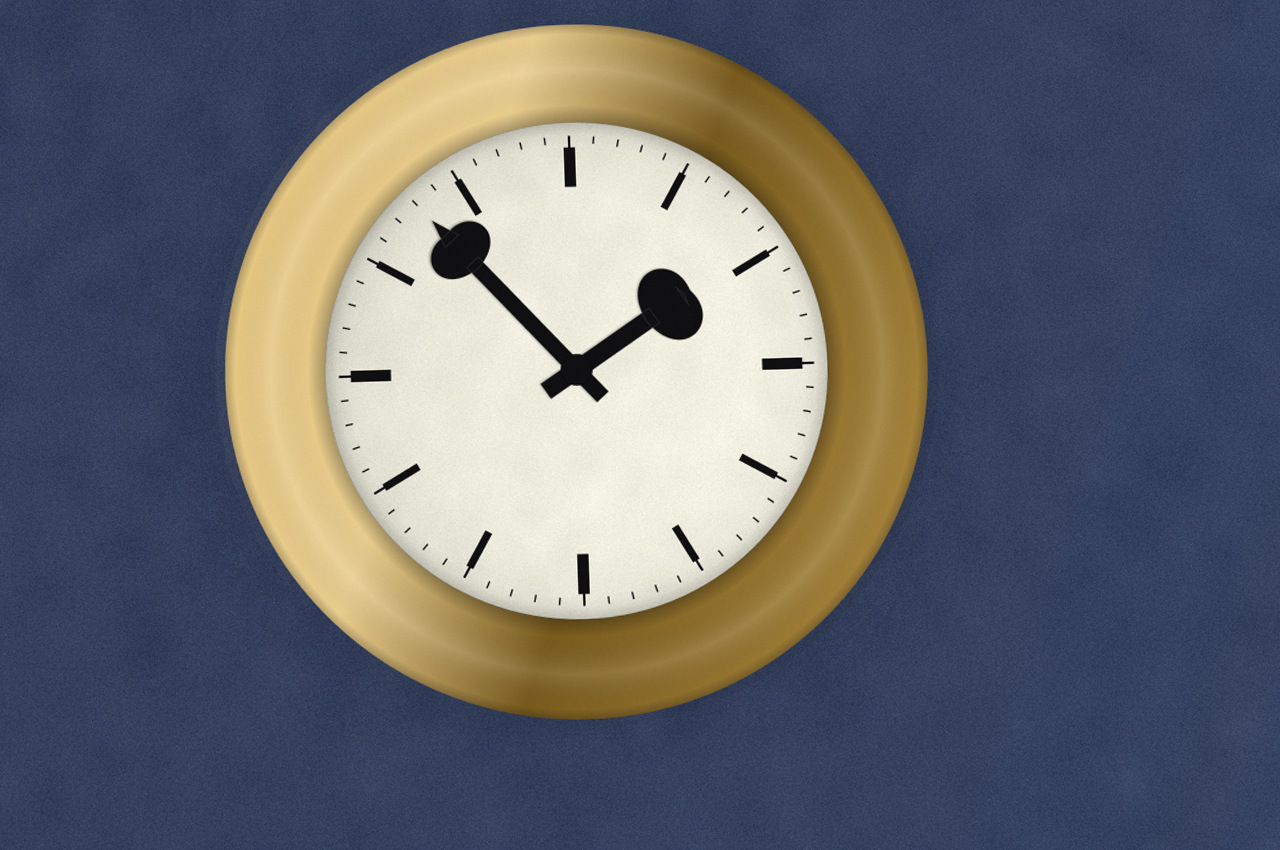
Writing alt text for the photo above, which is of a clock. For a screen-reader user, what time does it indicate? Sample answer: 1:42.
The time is 1:53
